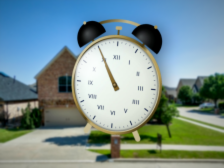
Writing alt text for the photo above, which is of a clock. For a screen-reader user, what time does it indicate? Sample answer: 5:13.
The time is 10:55
